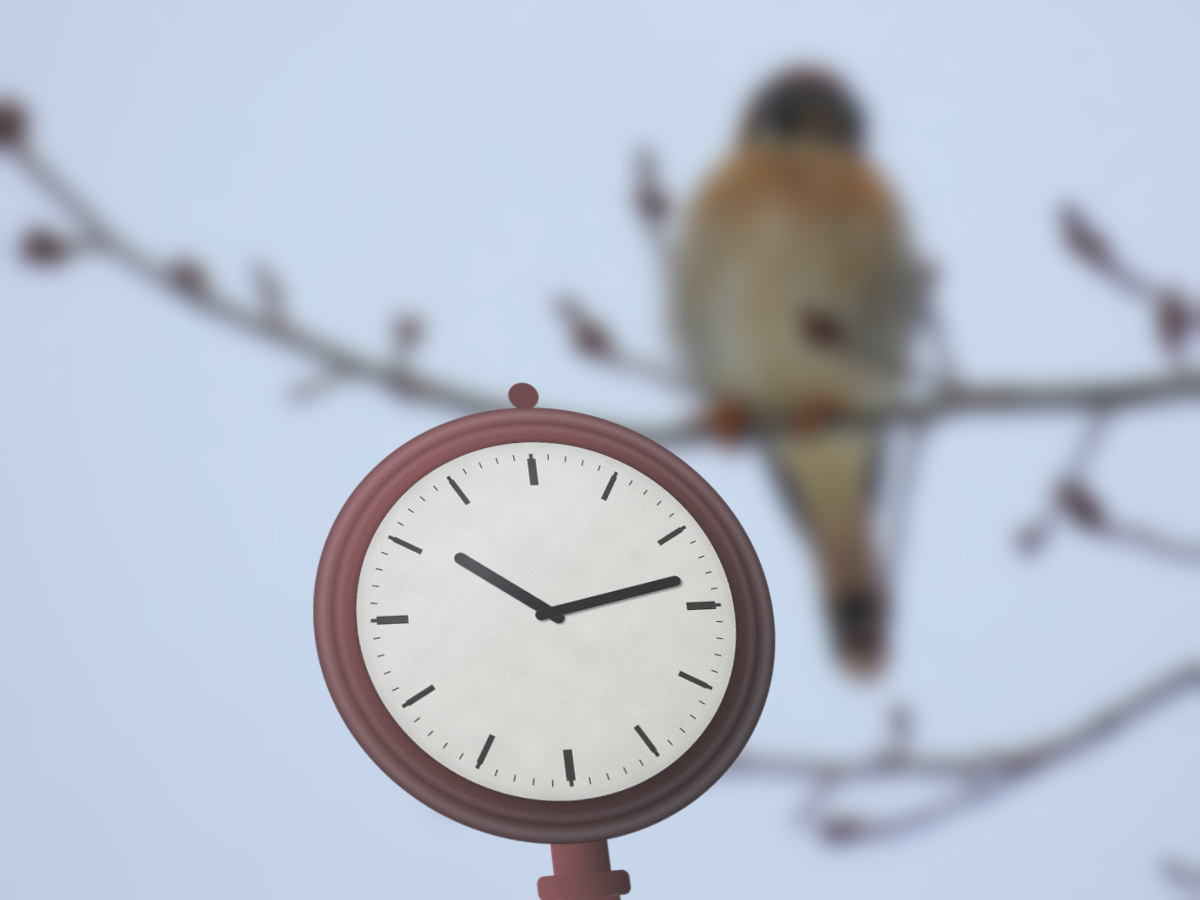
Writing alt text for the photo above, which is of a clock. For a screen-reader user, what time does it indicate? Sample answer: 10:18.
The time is 10:13
